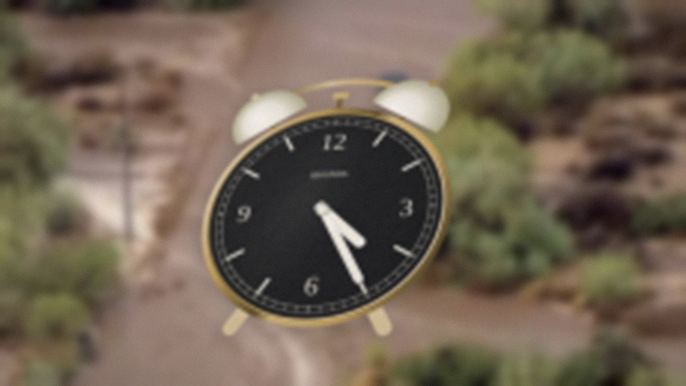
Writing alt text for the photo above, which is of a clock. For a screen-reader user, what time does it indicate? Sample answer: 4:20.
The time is 4:25
